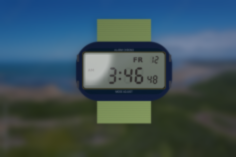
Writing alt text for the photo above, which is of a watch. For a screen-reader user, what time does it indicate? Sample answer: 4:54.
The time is 3:46
